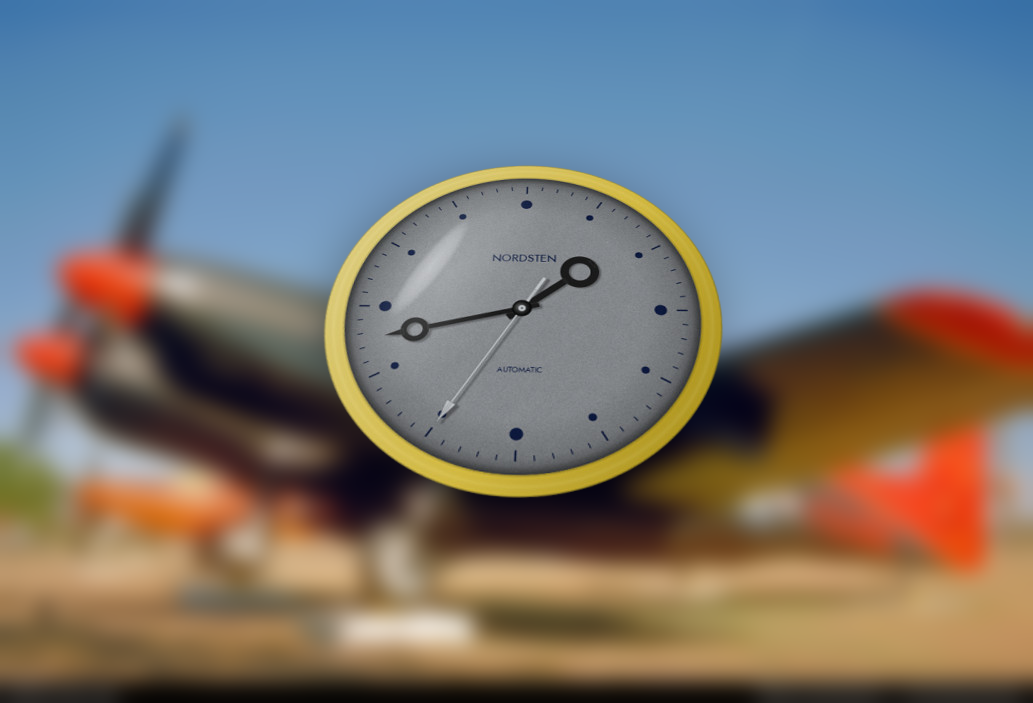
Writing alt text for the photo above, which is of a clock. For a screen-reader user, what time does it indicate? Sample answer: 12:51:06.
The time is 1:42:35
